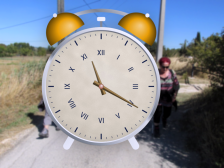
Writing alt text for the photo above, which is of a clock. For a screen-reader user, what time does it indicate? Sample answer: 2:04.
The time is 11:20
